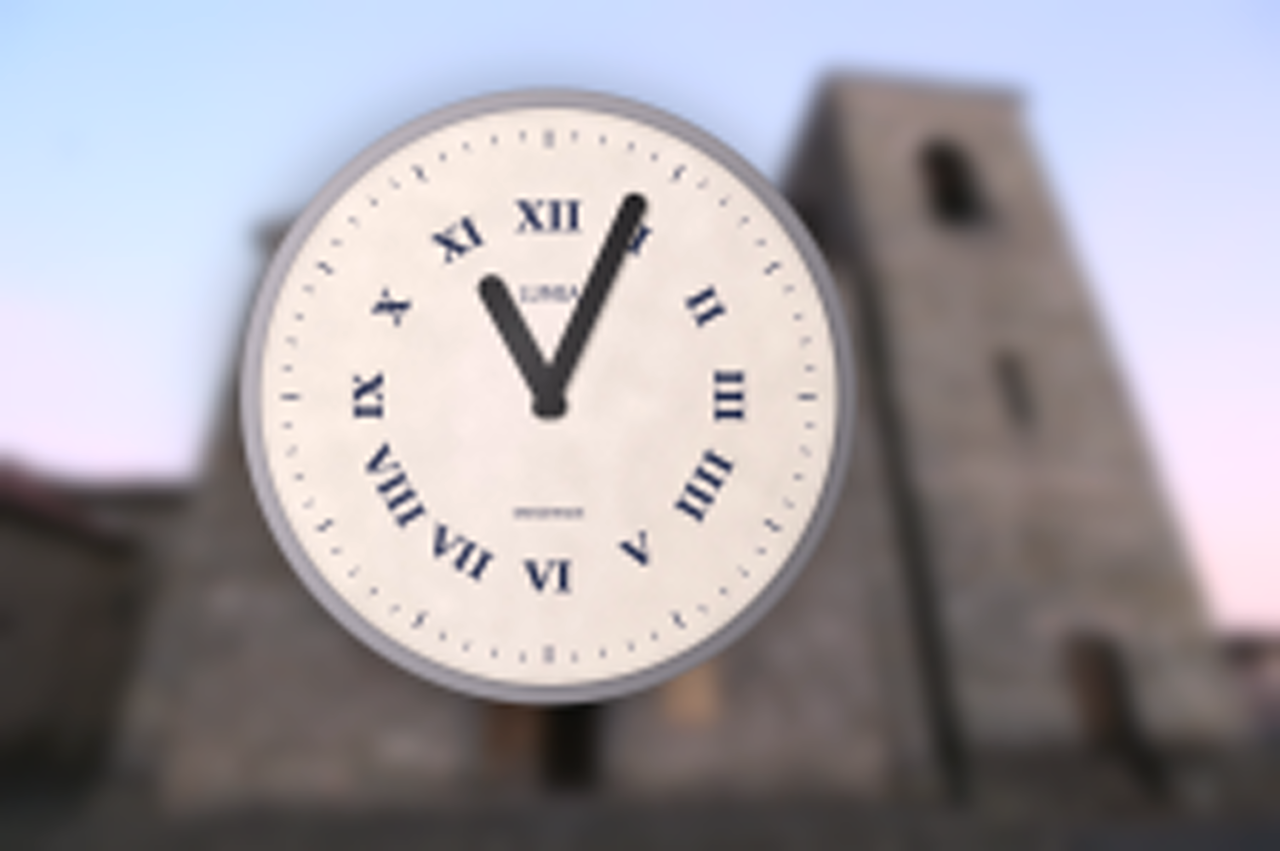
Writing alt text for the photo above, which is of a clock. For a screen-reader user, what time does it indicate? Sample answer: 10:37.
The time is 11:04
